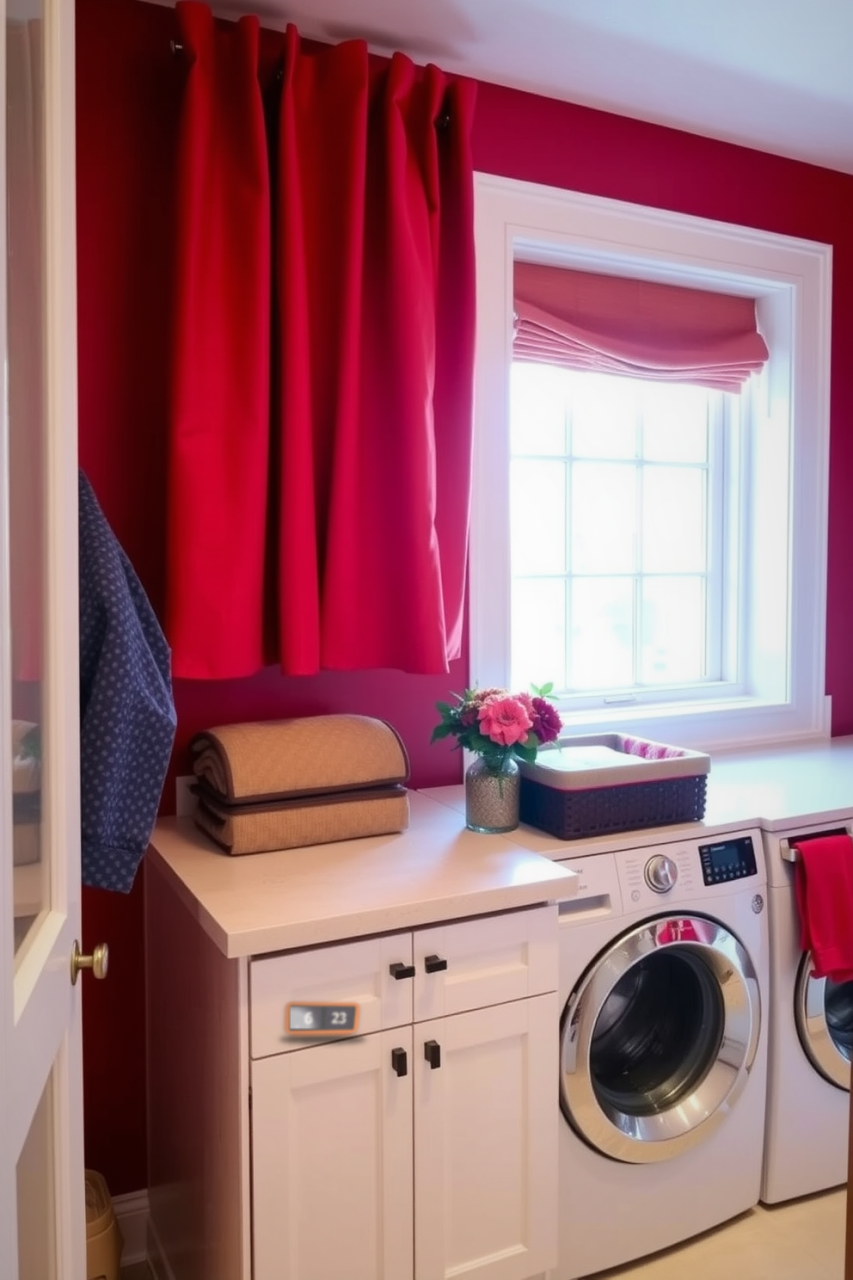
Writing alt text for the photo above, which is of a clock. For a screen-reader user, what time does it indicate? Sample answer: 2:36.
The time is 6:23
